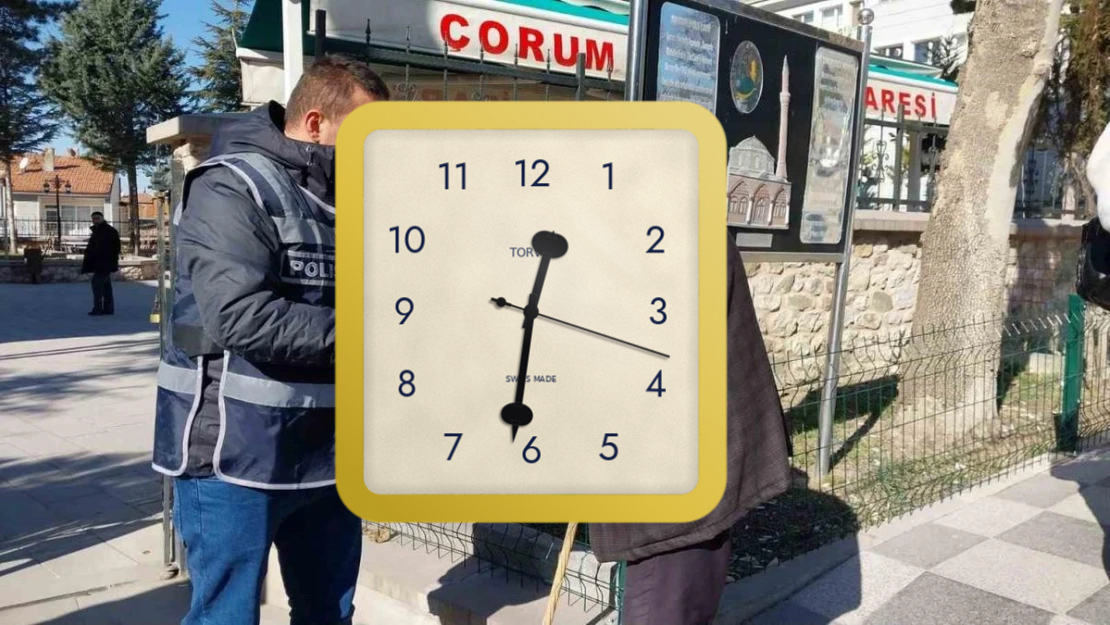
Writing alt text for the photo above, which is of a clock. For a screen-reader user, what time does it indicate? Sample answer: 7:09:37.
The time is 12:31:18
